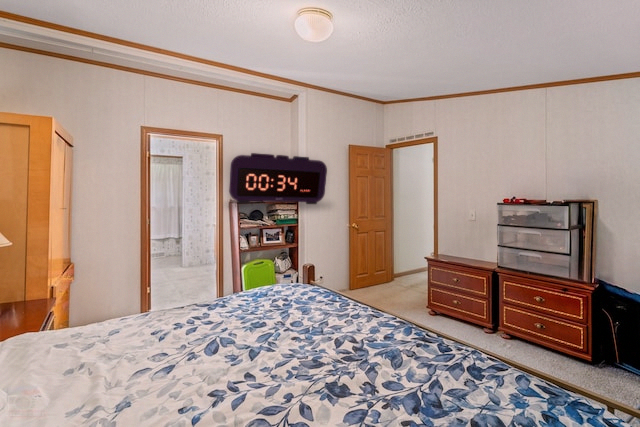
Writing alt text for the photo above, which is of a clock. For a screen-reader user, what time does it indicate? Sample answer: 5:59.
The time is 0:34
